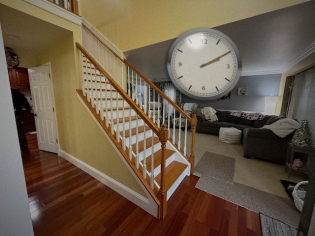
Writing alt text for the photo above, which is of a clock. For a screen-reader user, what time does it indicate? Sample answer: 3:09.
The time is 2:10
